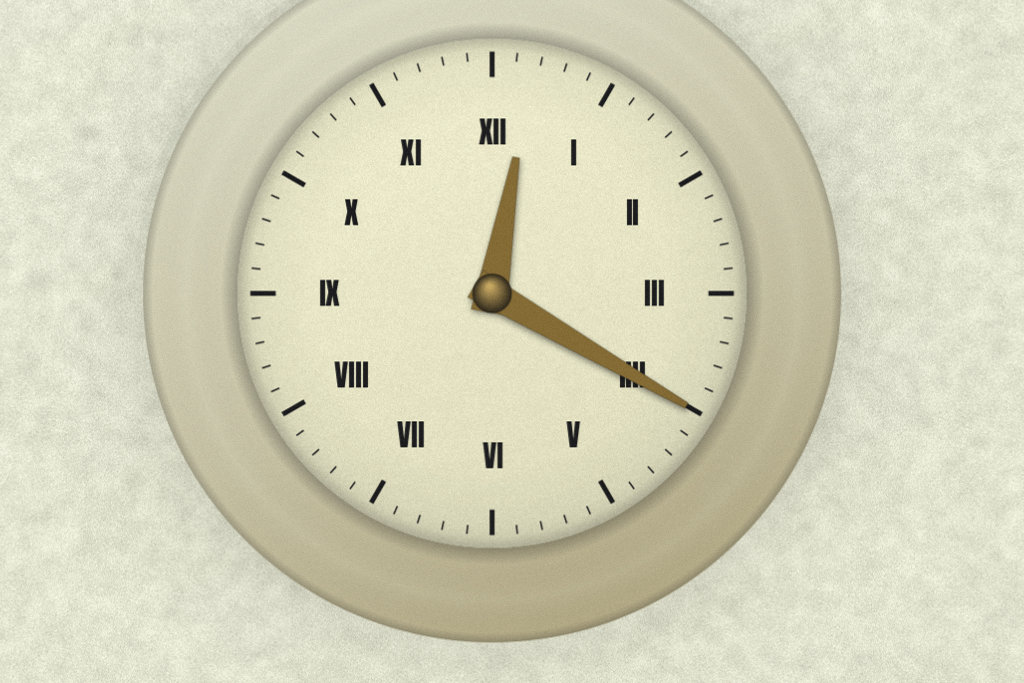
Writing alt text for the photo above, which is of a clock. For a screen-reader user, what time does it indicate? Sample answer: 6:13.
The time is 12:20
